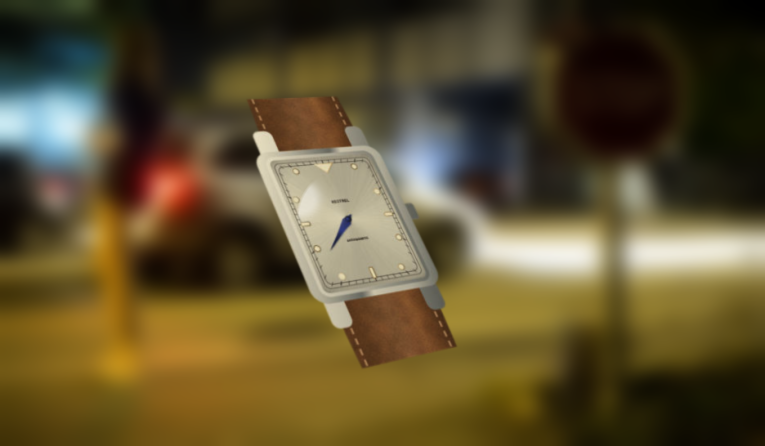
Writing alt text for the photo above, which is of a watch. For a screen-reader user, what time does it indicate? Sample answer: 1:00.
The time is 7:38
